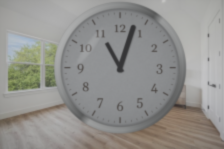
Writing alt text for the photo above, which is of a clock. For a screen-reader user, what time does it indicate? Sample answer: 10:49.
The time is 11:03
